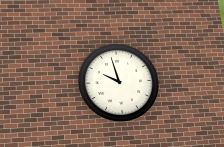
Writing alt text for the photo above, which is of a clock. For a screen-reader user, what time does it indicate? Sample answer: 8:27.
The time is 9:58
